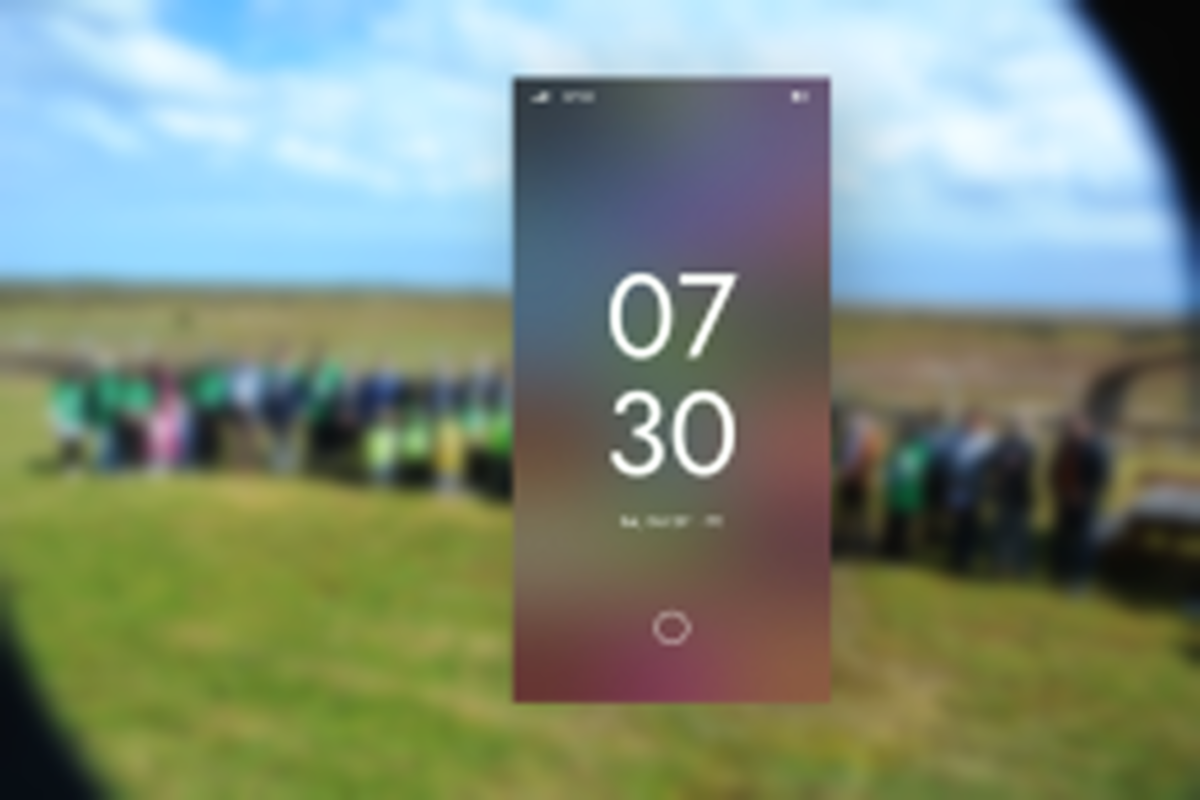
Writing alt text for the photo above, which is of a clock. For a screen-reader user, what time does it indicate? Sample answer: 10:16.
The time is 7:30
